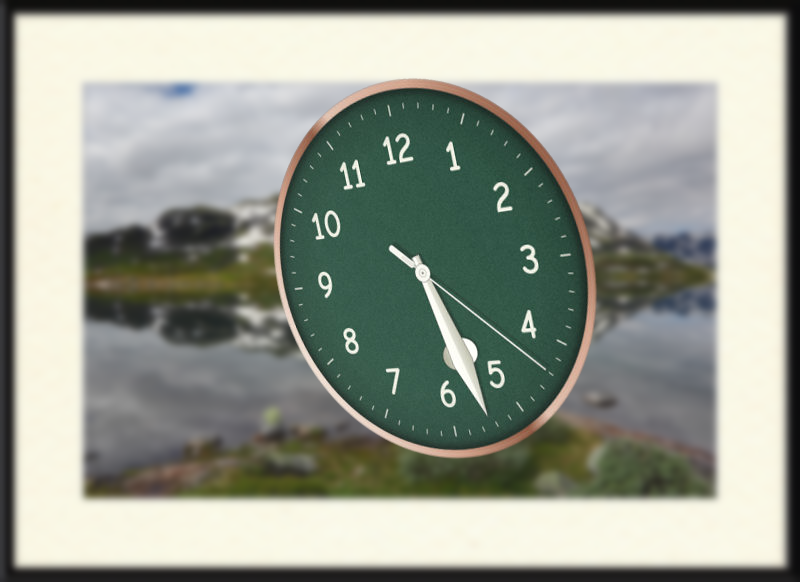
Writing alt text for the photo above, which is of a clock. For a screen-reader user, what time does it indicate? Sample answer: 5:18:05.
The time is 5:27:22
